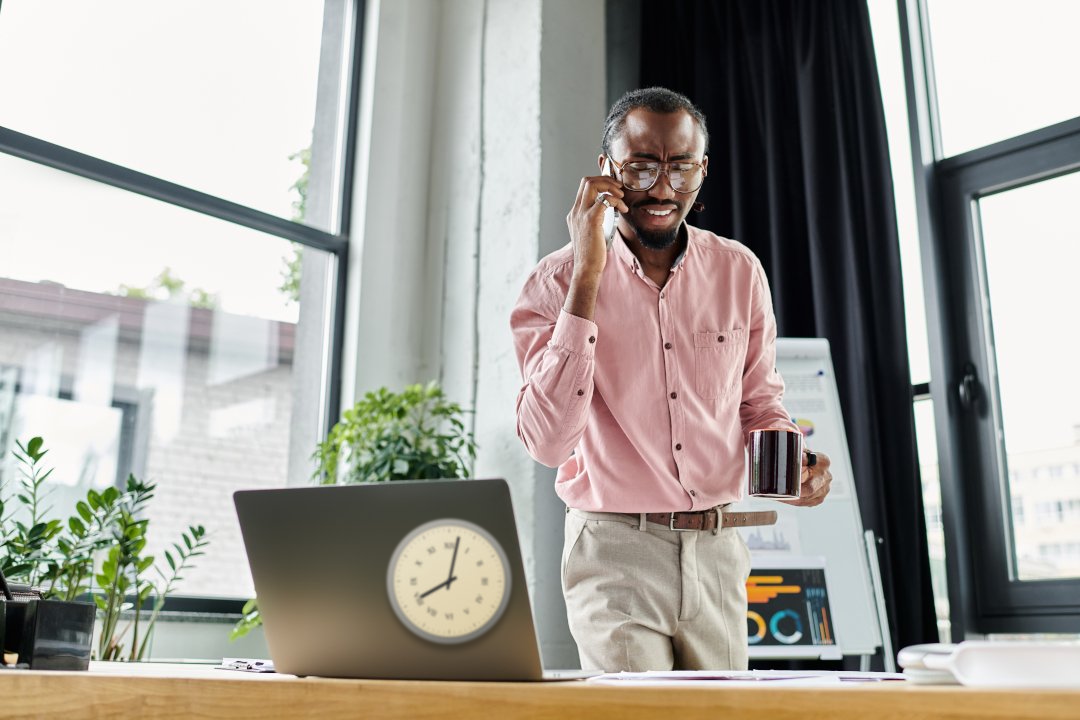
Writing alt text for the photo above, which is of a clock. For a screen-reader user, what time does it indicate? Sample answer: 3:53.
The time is 8:02
